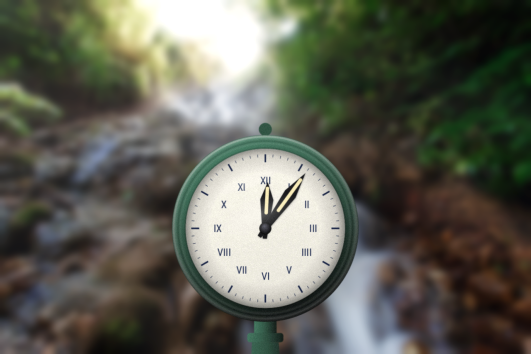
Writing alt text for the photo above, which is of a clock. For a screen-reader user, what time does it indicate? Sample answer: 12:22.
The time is 12:06
